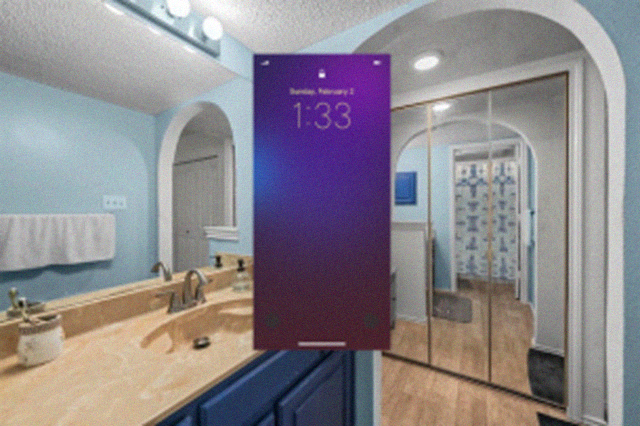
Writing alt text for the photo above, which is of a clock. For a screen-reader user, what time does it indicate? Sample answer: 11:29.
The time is 1:33
